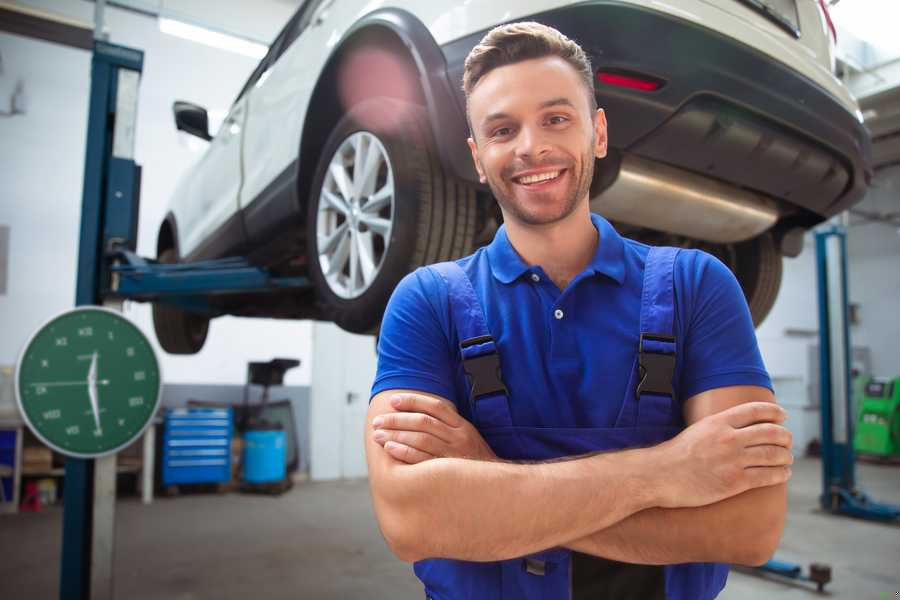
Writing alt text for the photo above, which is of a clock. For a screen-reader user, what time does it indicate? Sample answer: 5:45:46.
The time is 12:29:46
